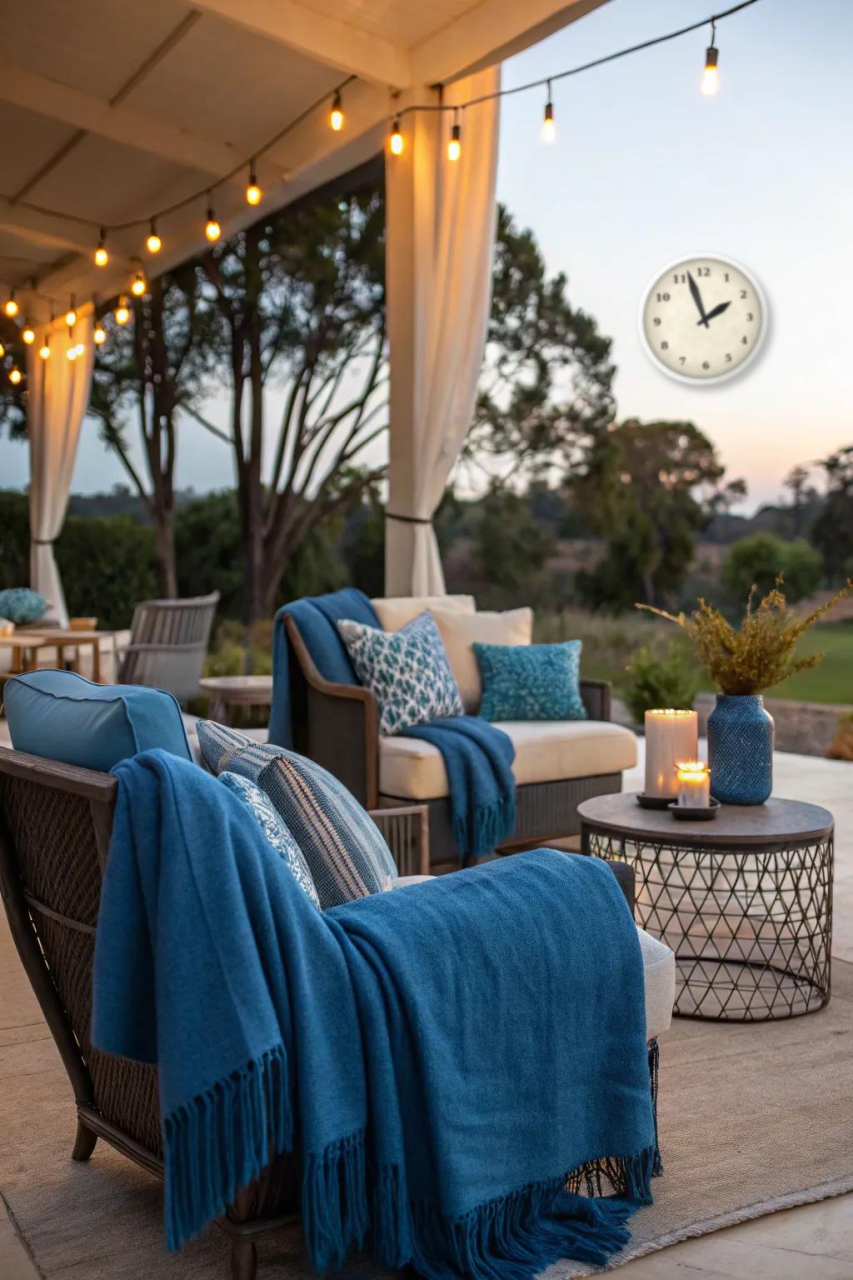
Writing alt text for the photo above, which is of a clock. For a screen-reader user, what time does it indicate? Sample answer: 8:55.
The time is 1:57
